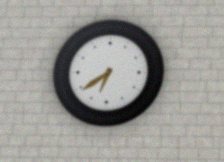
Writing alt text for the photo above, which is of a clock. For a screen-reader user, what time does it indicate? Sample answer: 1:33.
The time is 6:39
